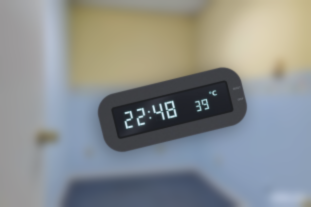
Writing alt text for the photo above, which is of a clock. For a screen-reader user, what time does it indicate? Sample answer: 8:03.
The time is 22:48
